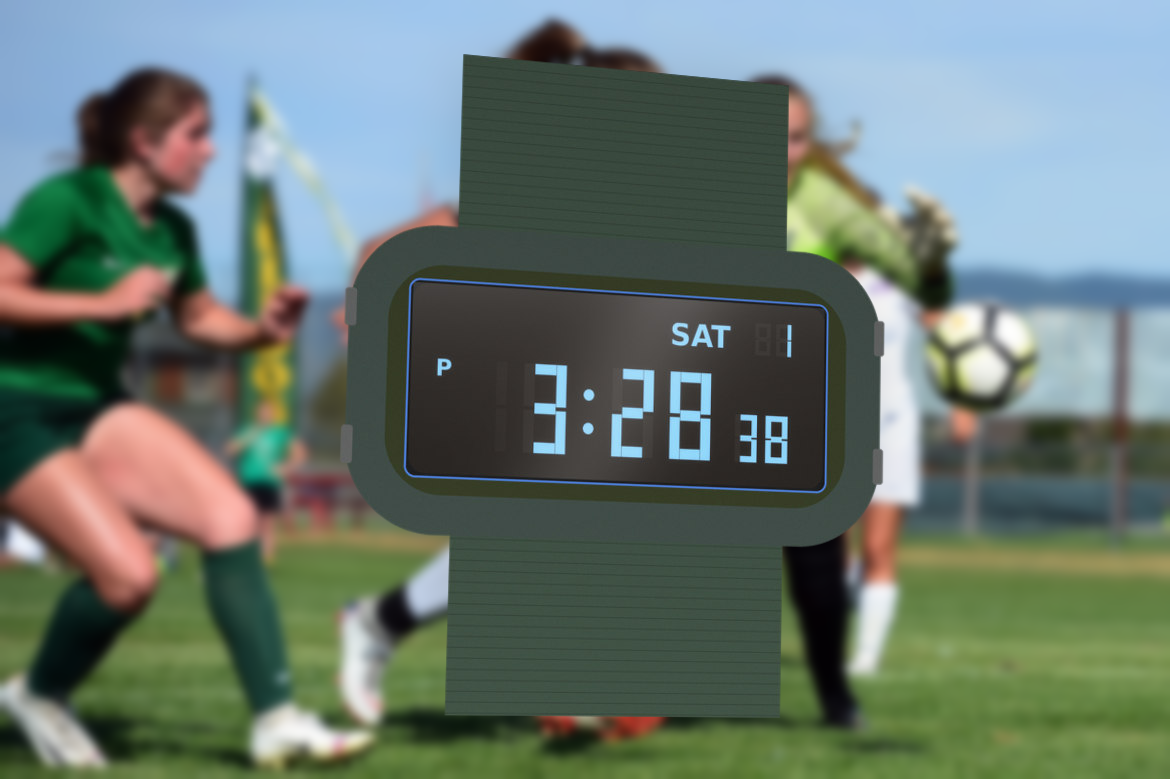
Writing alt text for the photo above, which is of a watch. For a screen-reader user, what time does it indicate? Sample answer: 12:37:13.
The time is 3:28:38
